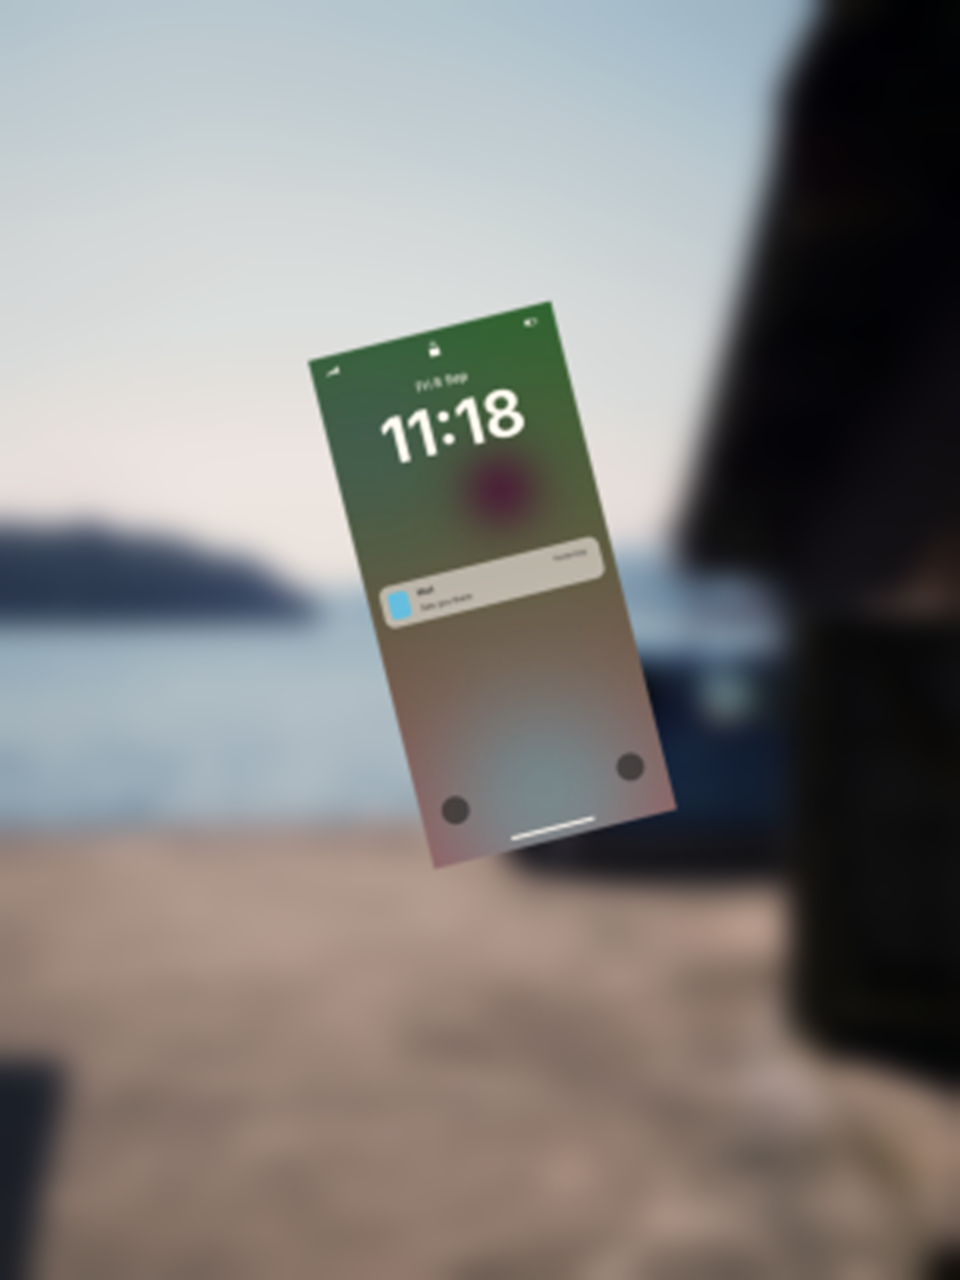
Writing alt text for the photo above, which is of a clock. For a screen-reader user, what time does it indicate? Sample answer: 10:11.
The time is 11:18
